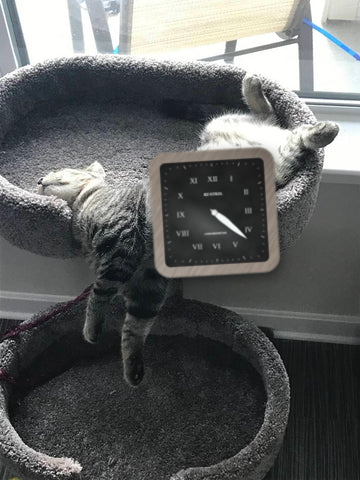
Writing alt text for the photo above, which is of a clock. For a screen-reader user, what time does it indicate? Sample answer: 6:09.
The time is 4:22
